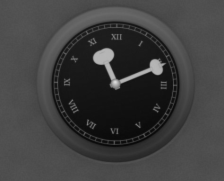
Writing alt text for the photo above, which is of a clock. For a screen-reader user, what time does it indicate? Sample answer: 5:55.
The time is 11:11
